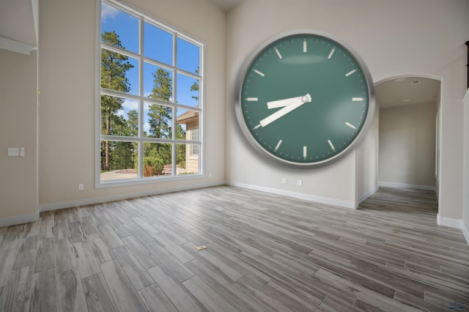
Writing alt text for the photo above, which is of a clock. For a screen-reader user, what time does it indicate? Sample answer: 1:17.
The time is 8:40
